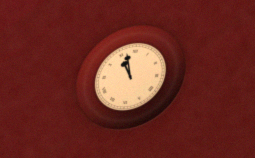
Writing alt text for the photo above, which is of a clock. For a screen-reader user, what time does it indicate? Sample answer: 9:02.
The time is 10:57
